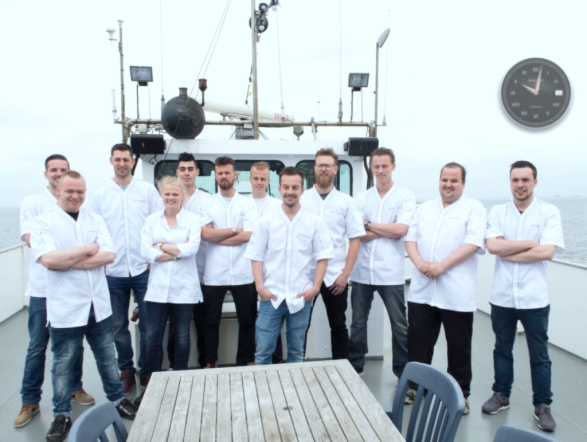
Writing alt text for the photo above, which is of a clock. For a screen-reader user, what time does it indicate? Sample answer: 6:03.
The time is 10:02
